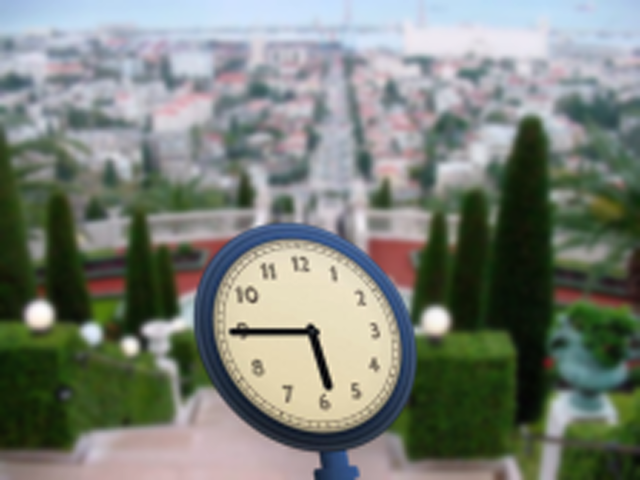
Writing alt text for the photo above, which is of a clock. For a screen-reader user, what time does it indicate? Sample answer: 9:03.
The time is 5:45
